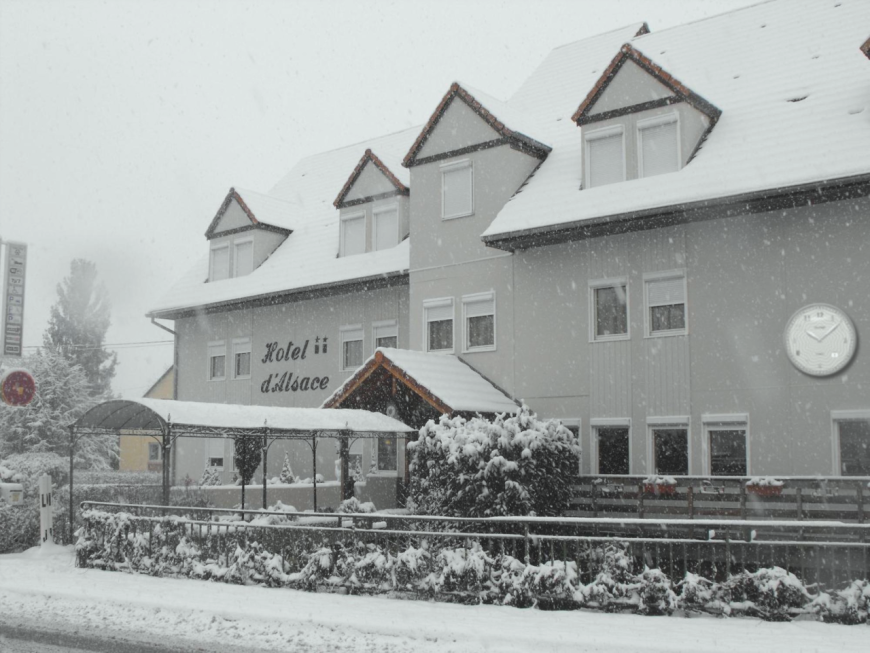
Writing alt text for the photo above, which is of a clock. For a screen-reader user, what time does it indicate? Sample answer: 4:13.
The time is 10:08
